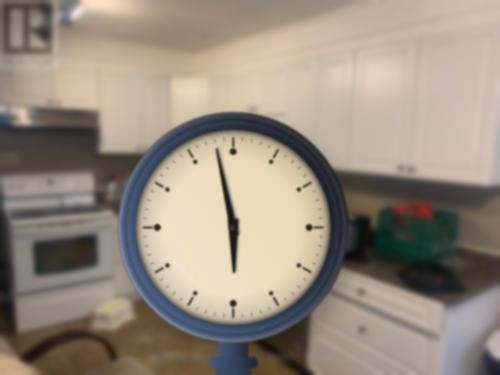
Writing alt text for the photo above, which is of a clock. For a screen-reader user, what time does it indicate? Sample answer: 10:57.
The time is 5:58
